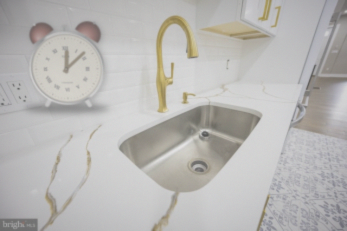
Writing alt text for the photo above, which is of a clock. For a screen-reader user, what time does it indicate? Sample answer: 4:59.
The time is 12:08
